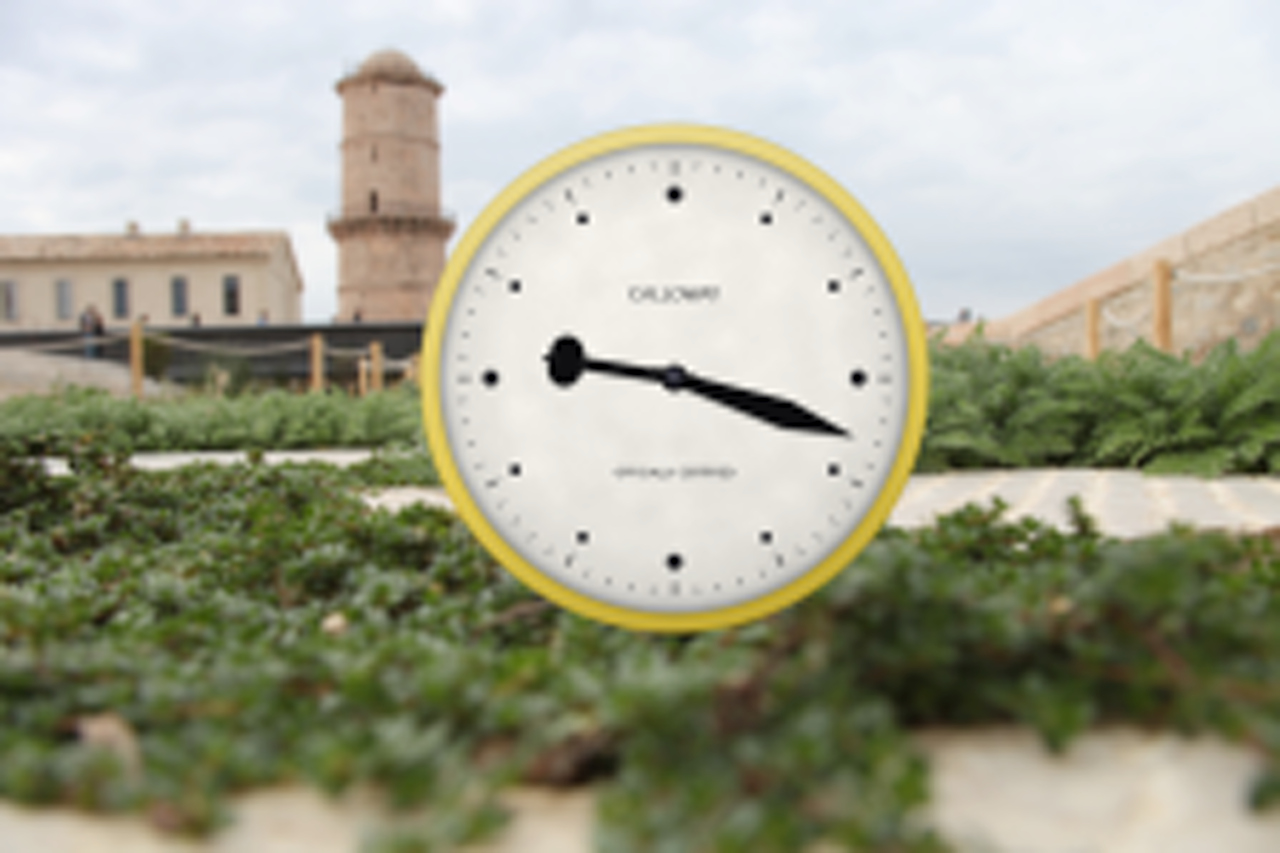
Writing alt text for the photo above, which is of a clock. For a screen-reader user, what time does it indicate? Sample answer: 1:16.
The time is 9:18
